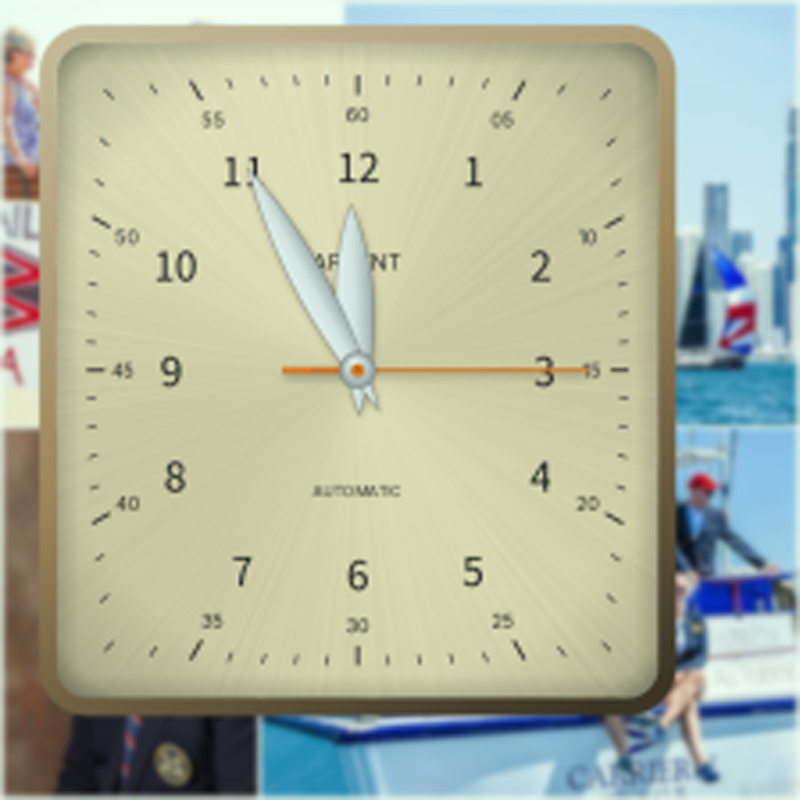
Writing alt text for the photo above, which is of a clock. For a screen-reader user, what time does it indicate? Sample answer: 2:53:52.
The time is 11:55:15
